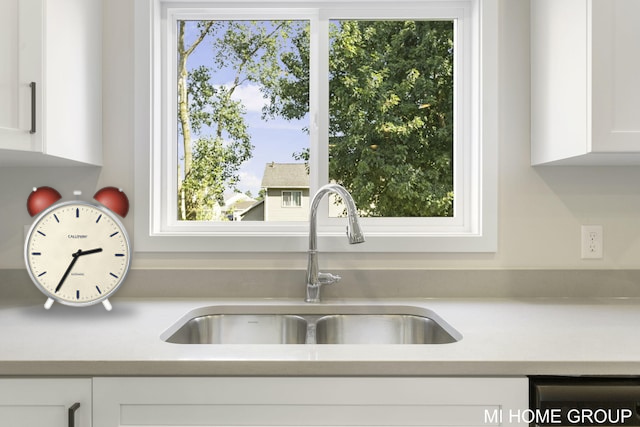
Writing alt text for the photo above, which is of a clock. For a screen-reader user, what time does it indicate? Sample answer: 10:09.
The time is 2:35
